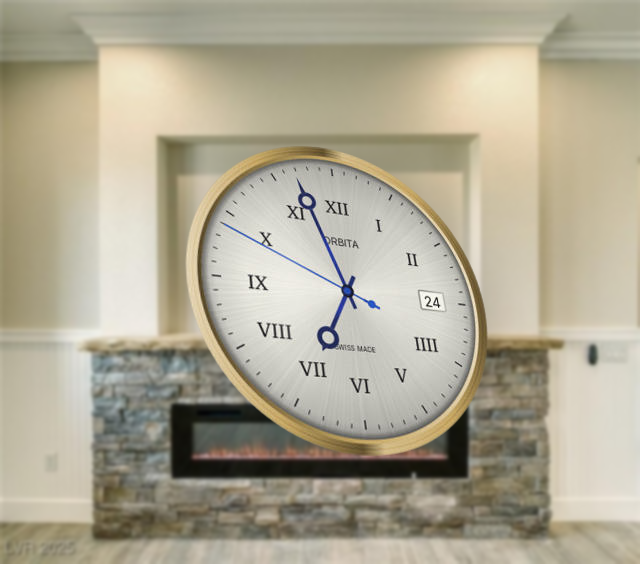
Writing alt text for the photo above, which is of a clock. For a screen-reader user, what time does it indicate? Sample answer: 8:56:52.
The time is 6:56:49
